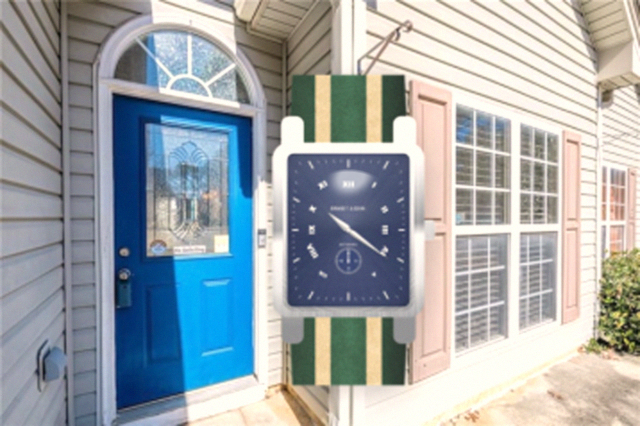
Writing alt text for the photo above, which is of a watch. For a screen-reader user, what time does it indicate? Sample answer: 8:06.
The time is 10:21
